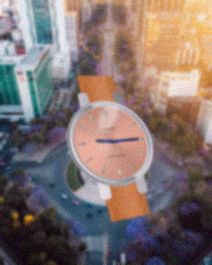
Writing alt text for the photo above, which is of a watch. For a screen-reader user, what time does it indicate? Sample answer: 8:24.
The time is 9:15
